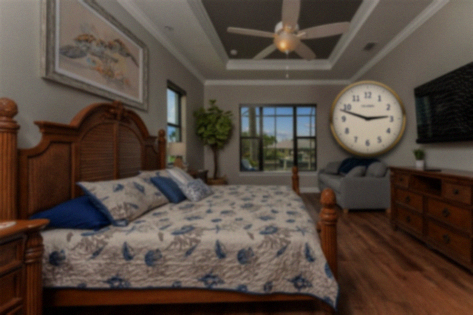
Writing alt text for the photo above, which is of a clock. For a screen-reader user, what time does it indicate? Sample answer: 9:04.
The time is 2:48
